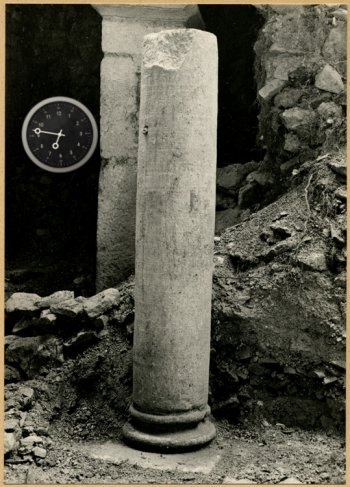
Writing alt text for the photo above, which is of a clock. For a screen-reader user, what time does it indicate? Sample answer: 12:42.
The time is 6:47
